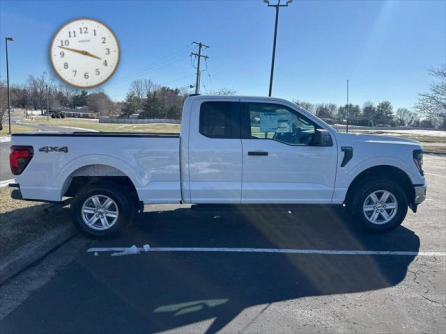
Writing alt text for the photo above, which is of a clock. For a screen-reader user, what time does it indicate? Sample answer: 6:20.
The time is 3:48
